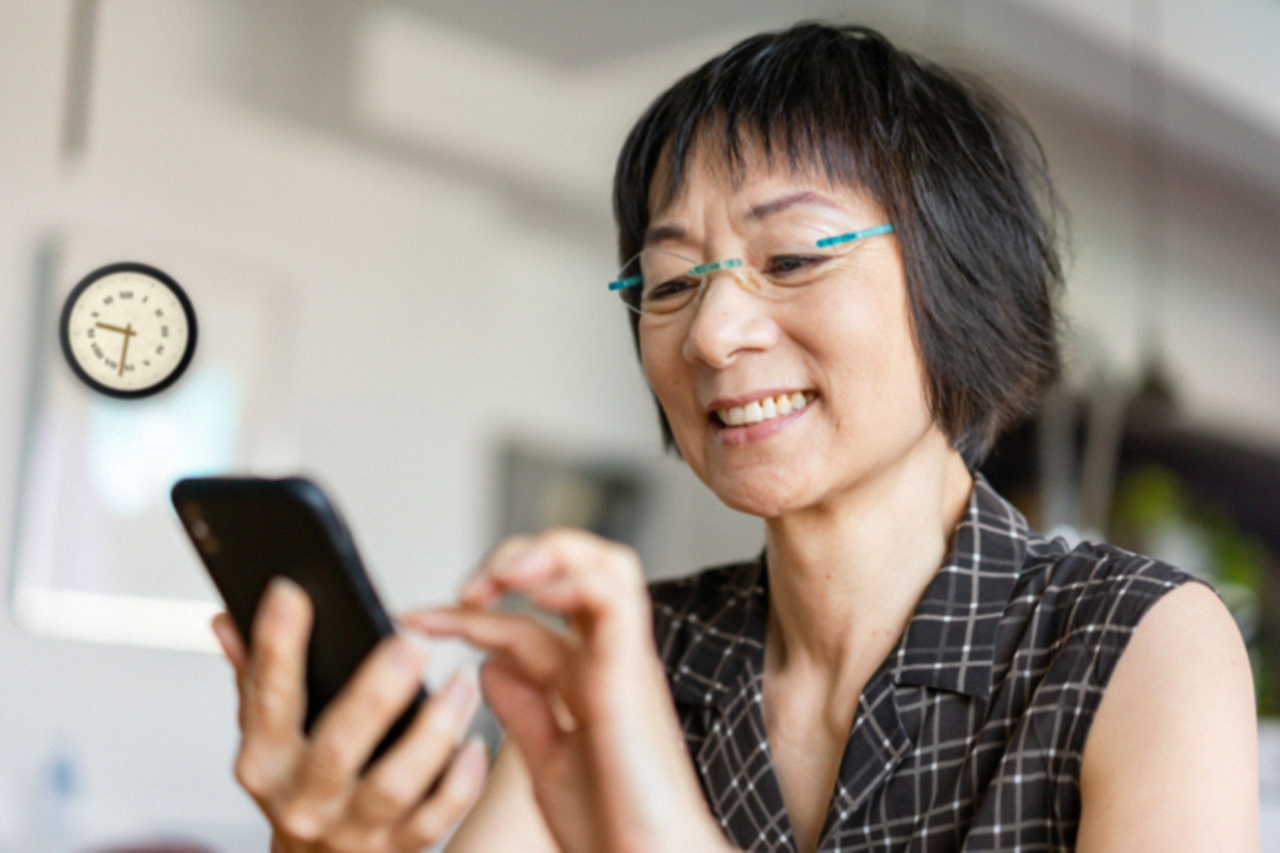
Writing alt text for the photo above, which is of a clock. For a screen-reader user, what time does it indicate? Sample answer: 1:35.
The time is 9:32
